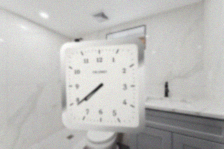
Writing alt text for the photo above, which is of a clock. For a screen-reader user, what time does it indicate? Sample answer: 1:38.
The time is 7:39
